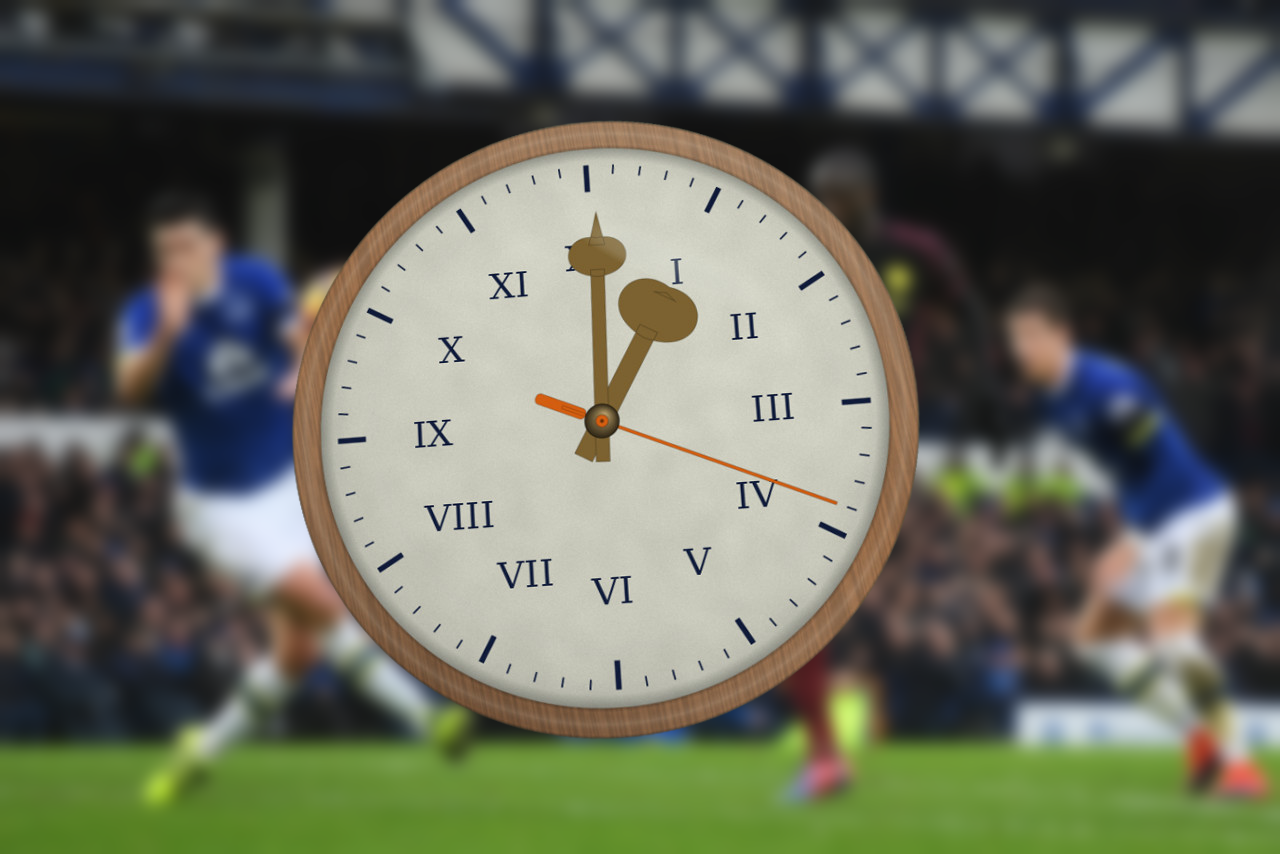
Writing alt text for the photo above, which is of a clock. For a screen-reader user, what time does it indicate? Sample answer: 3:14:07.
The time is 1:00:19
